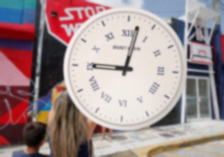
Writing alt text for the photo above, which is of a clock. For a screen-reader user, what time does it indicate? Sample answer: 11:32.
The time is 9:02
